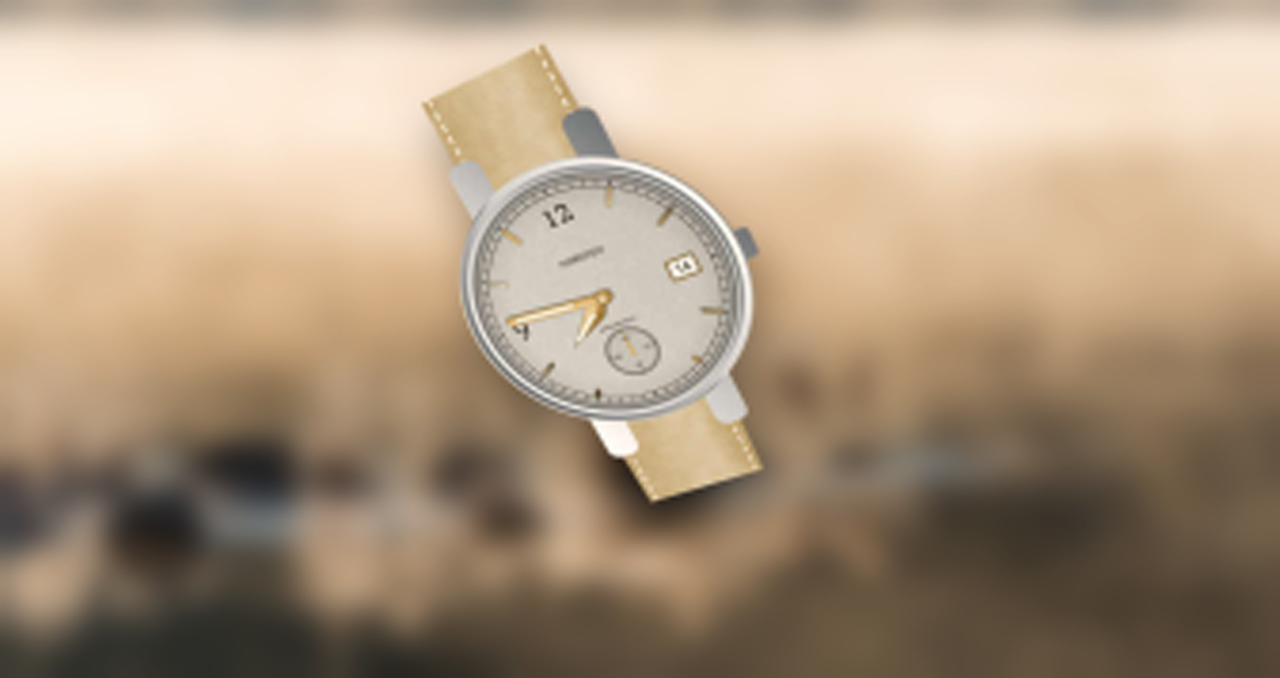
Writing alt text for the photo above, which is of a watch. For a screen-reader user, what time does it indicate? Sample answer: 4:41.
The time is 7:46
